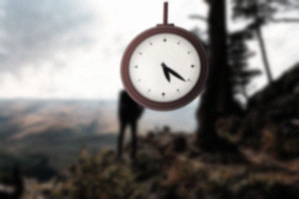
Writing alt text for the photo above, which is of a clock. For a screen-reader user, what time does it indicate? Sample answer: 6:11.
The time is 5:21
